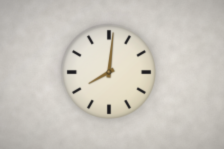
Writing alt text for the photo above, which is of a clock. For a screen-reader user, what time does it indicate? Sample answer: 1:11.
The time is 8:01
